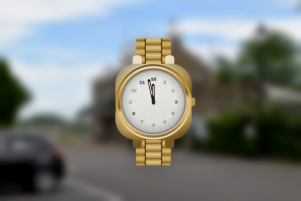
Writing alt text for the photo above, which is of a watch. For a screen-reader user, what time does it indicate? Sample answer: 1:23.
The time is 11:58
